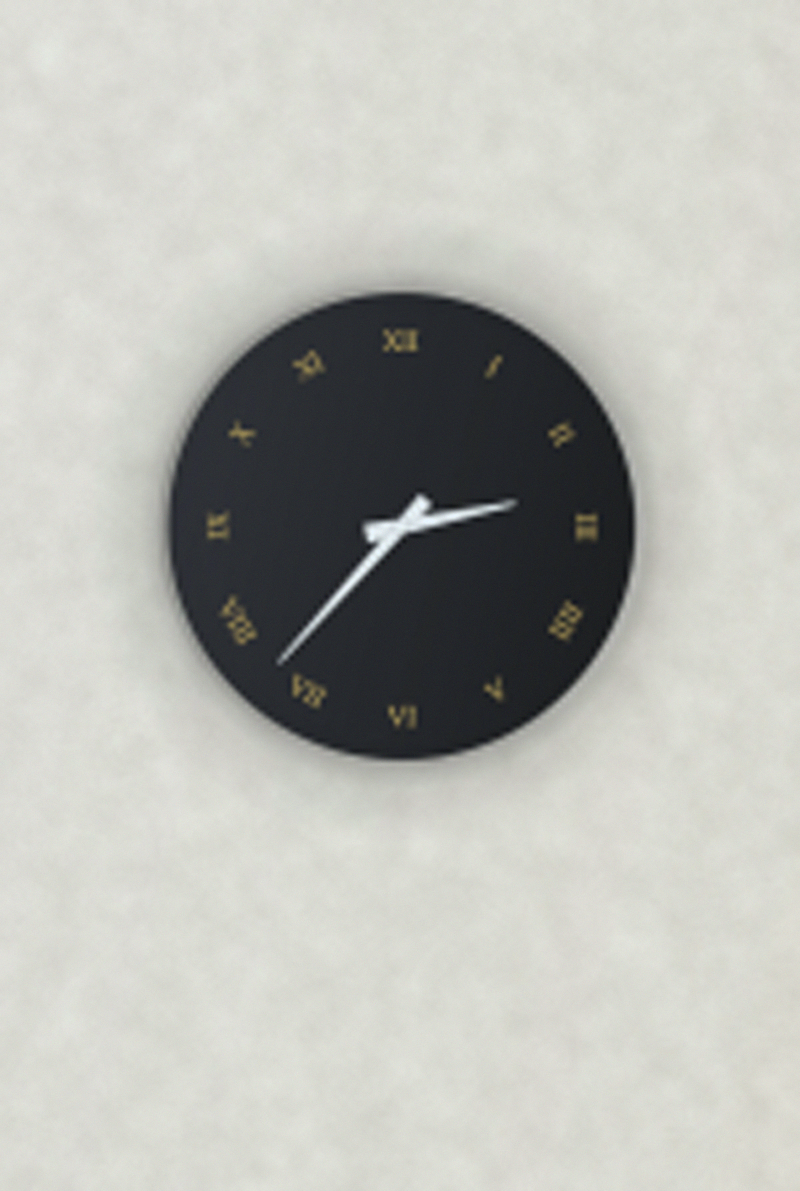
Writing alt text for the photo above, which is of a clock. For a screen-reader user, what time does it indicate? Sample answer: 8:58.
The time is 2:37
